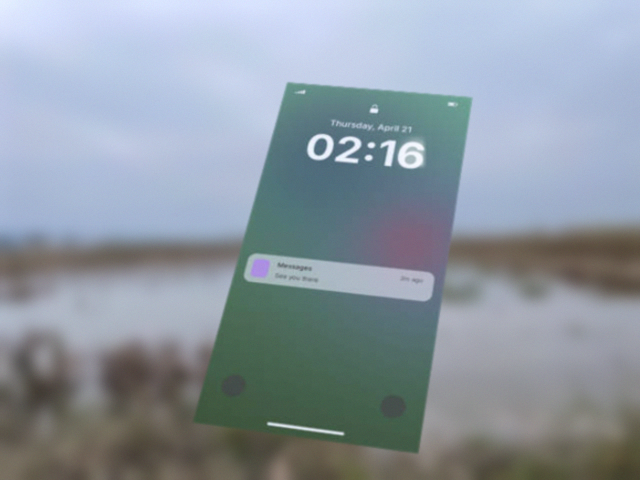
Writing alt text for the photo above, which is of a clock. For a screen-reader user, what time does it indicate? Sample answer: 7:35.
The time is 2:16
